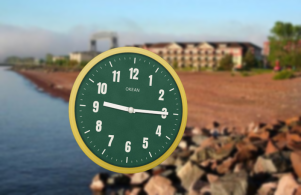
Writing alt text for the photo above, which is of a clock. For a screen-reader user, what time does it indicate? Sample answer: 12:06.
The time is 9:15
